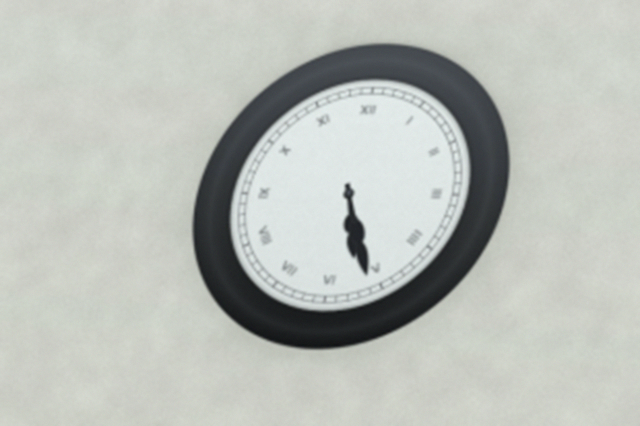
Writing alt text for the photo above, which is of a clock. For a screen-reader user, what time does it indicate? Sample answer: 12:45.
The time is 5:26
